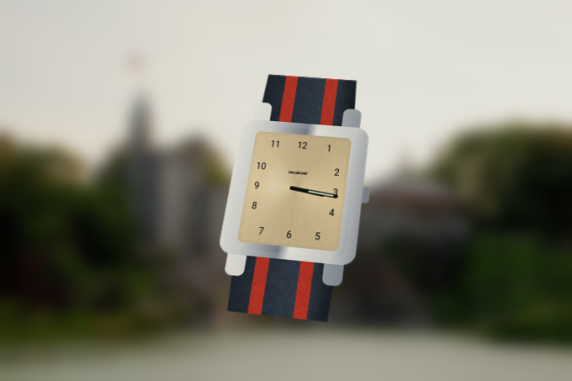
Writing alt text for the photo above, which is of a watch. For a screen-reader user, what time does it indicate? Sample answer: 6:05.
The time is 3:16
